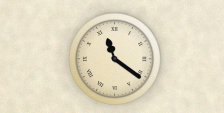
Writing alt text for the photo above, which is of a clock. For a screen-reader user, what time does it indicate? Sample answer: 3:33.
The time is 11:21
